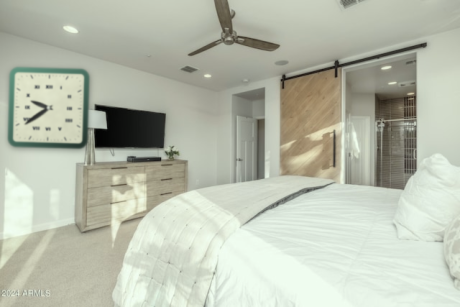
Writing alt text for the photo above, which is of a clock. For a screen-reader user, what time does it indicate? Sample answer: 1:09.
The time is 9:39
